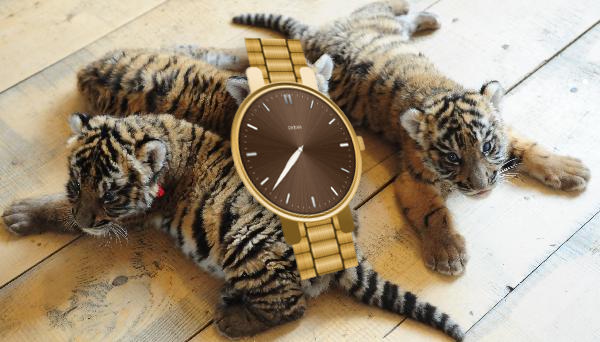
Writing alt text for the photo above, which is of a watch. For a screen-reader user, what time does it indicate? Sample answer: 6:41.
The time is 7:38
